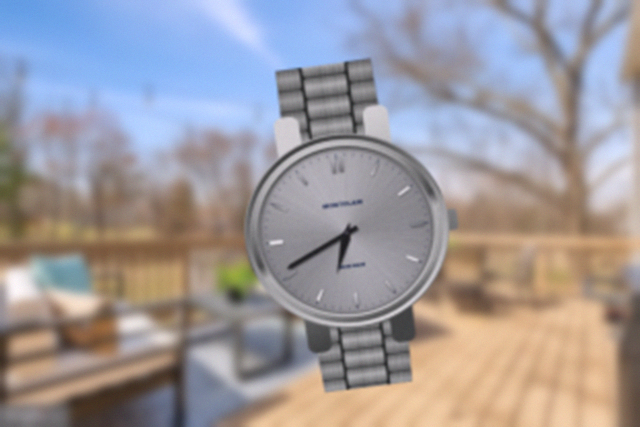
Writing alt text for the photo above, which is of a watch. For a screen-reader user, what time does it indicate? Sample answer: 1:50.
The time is 6:41
